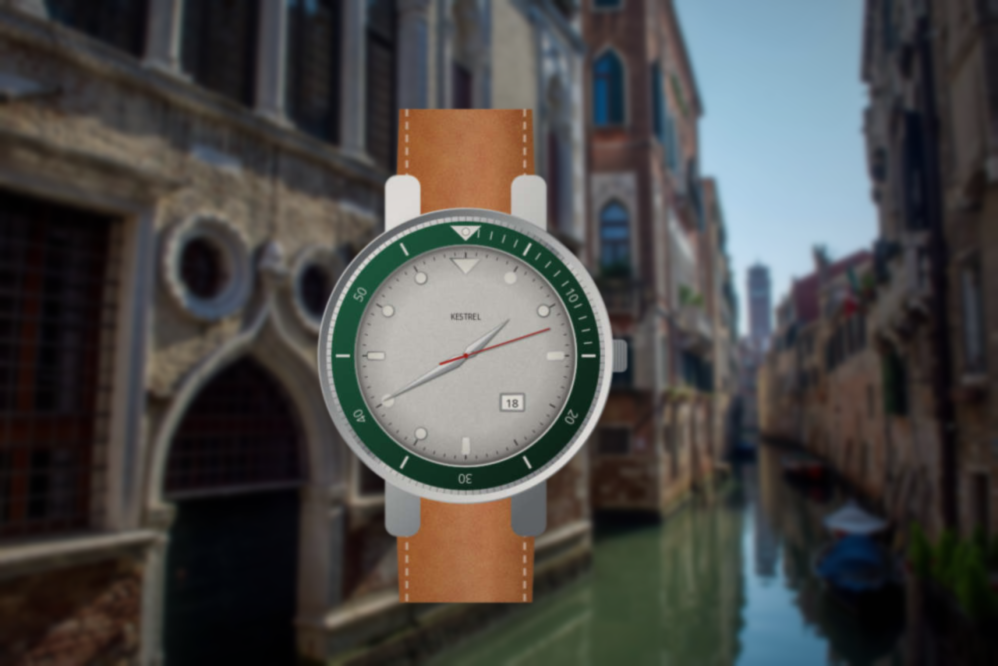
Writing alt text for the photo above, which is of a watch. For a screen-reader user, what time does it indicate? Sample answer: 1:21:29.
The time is 1:40:12
